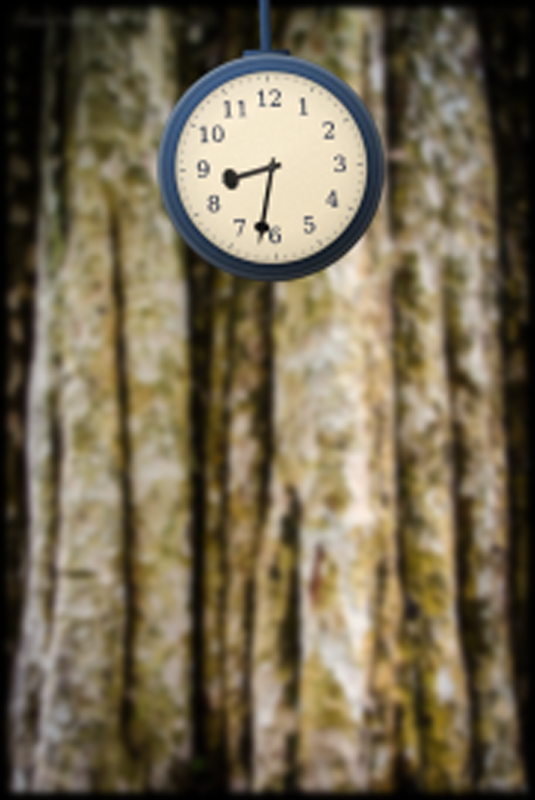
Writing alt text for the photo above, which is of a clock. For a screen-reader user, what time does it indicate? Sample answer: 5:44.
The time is 8:32
